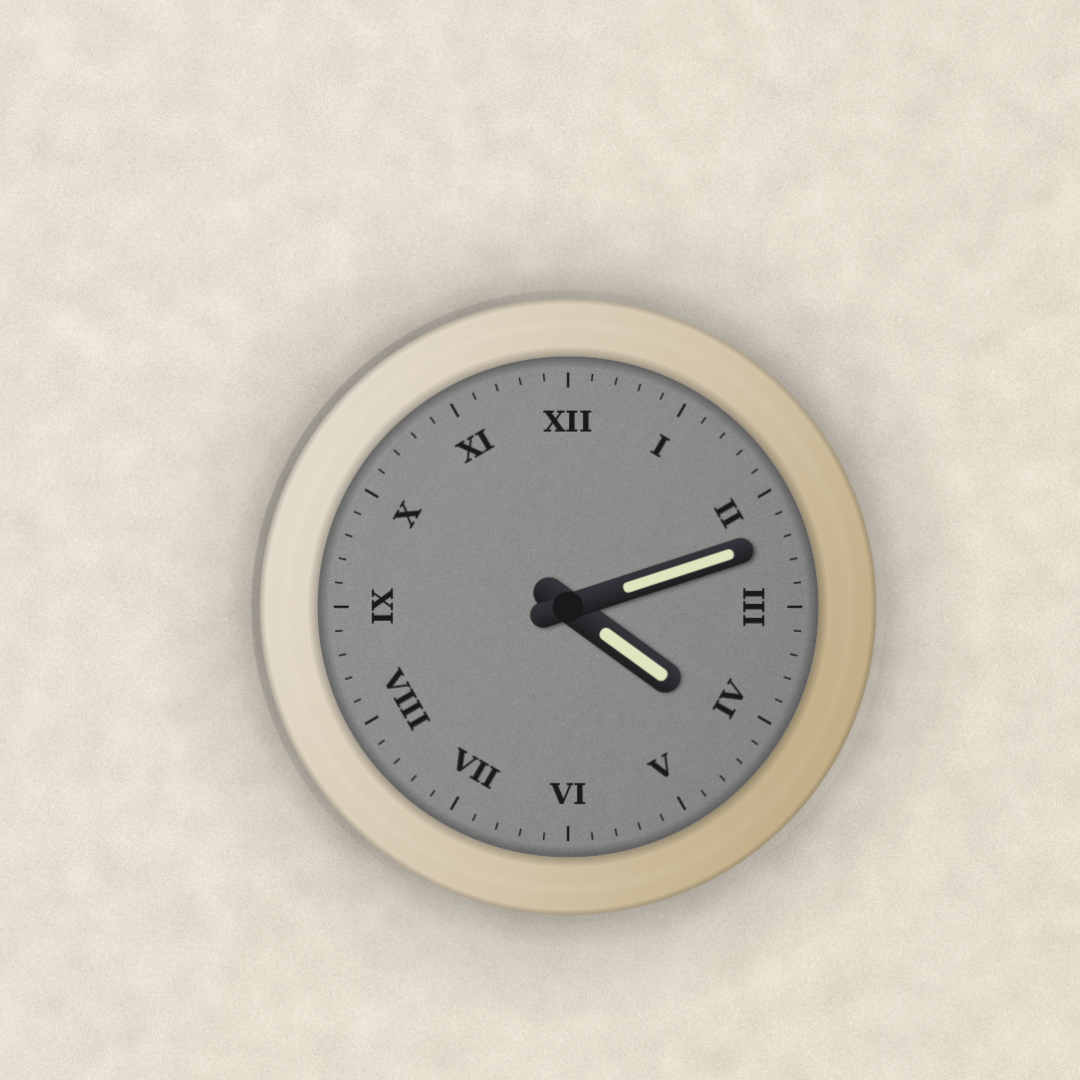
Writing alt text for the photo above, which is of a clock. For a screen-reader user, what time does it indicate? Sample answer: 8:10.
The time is 4:12
